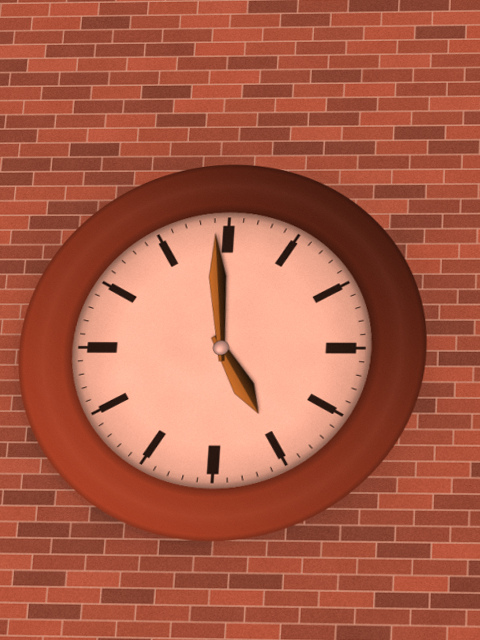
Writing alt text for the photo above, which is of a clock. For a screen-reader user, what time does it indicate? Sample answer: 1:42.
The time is 4:59
